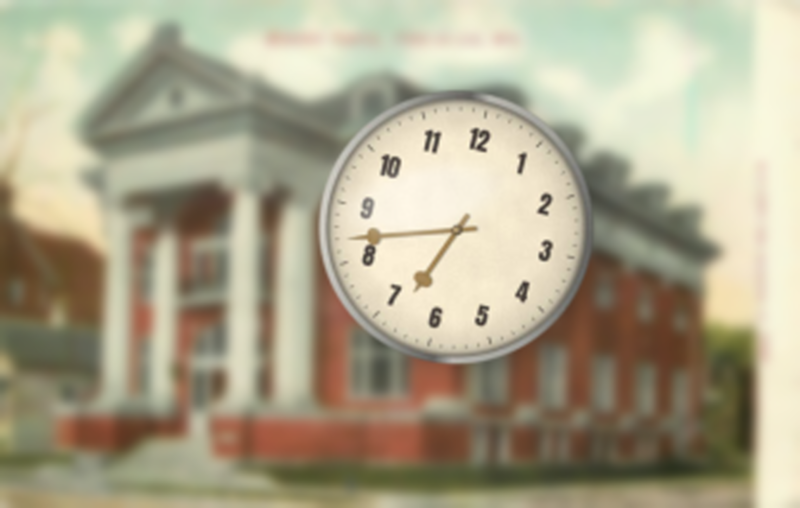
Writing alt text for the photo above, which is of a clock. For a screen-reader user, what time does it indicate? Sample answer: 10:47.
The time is 6:42
